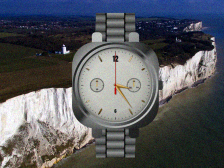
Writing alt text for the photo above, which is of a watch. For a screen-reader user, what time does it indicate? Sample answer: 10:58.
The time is 3:24
